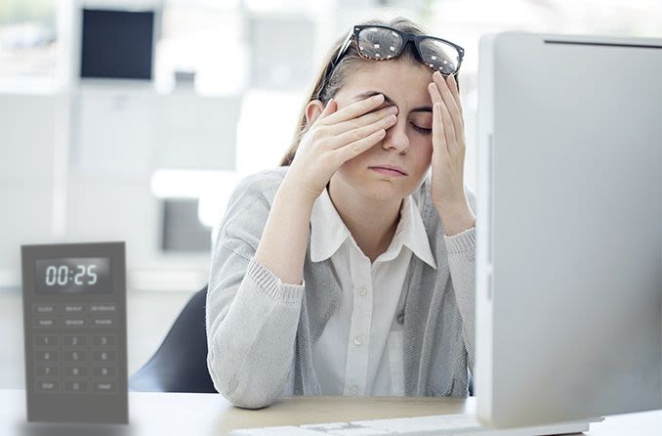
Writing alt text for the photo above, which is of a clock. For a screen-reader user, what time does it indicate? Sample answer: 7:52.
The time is 0:25
